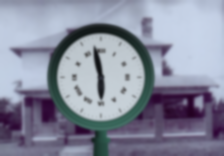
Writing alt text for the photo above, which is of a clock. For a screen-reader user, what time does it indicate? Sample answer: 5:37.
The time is 5:58
